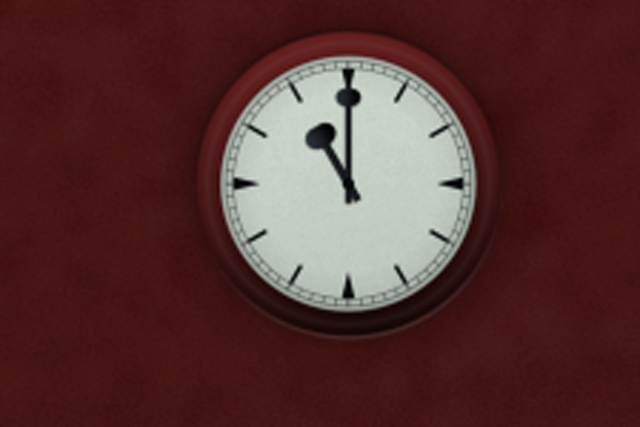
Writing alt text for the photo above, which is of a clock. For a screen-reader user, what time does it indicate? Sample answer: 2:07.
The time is 11:00
